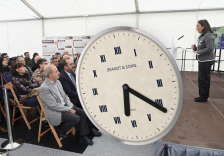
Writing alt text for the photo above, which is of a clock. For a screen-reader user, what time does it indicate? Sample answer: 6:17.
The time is 6:21
